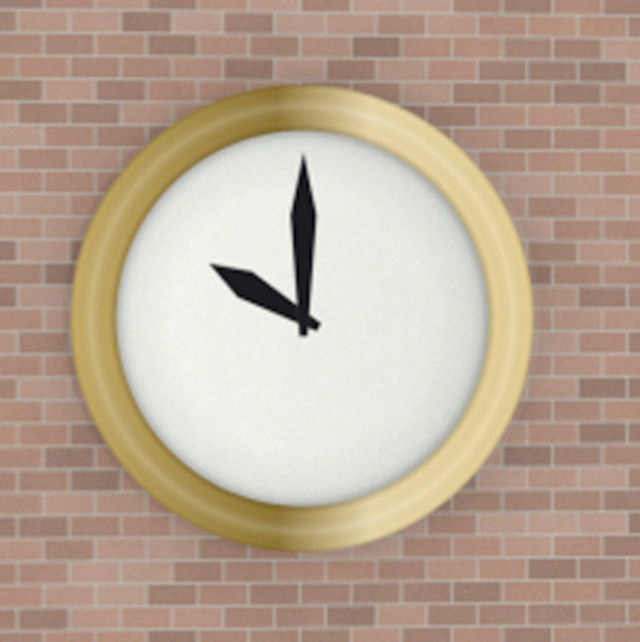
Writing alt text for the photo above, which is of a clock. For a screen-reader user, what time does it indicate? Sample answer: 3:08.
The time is 10:00
